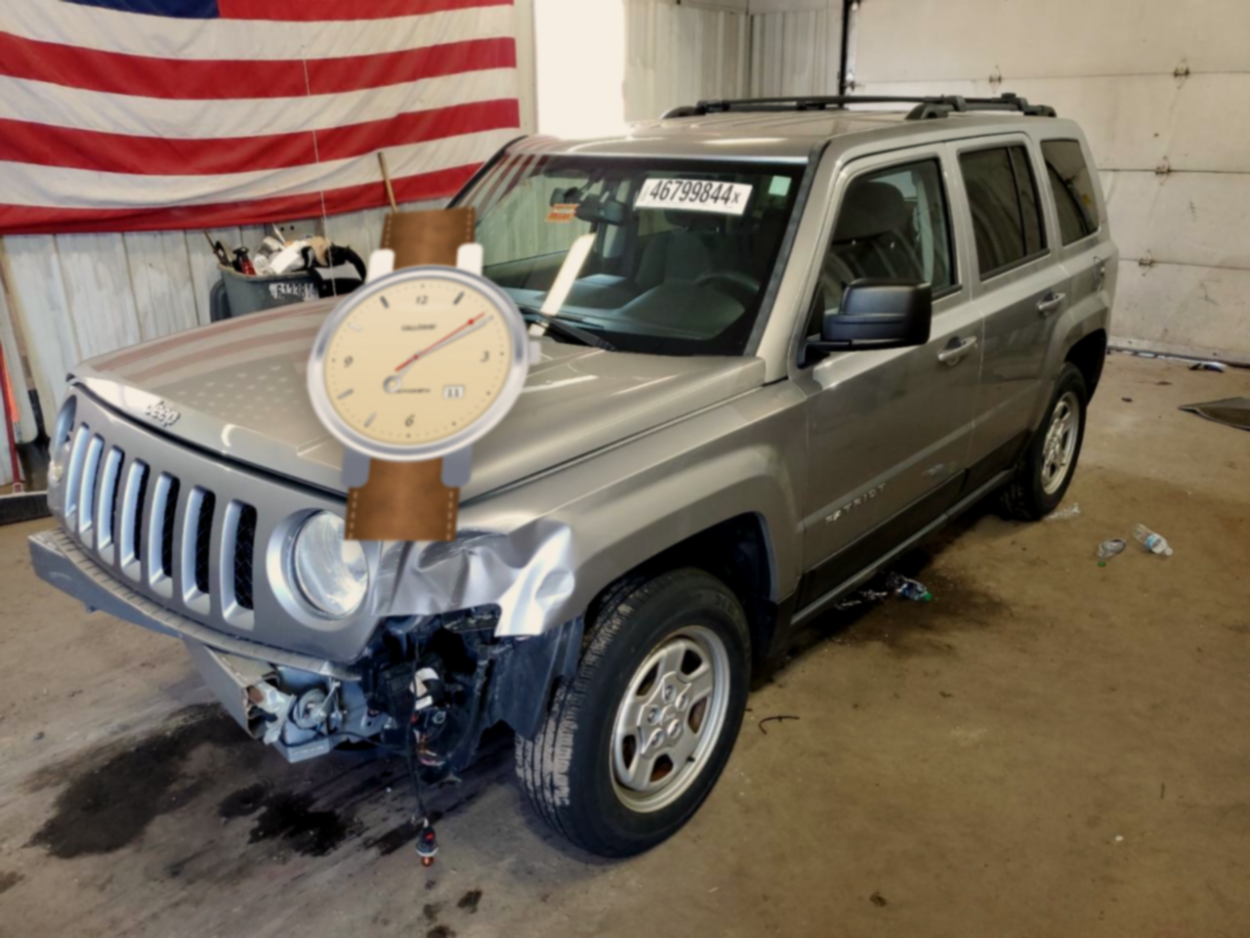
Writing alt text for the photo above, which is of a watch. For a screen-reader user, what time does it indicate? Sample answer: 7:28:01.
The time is 7:10:09
